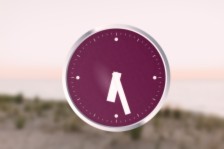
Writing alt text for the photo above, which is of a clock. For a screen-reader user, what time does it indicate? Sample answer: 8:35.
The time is 6:27
